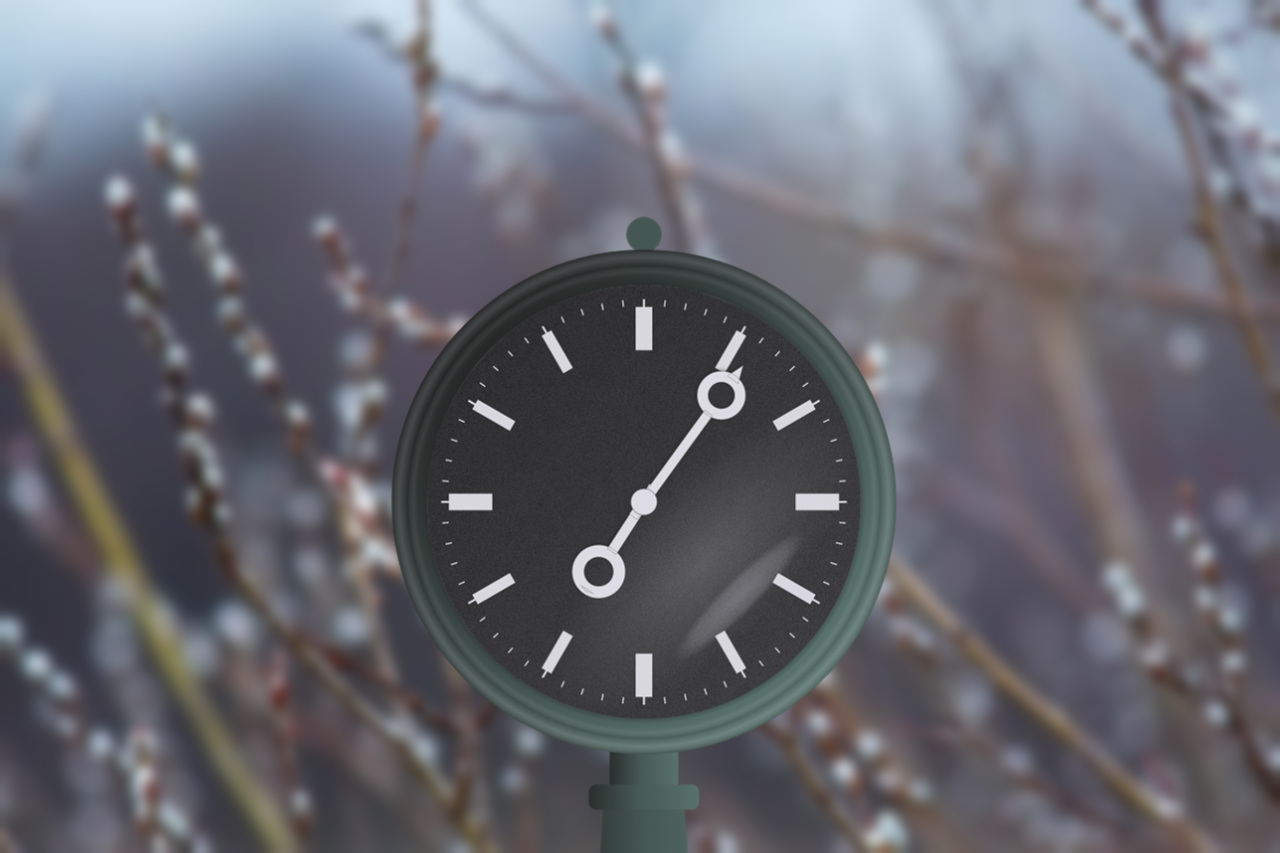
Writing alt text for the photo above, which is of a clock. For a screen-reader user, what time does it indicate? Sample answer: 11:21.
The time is 7:06
